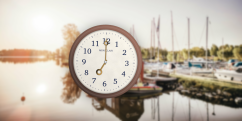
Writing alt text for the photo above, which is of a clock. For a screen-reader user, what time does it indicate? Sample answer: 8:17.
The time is 7:00
